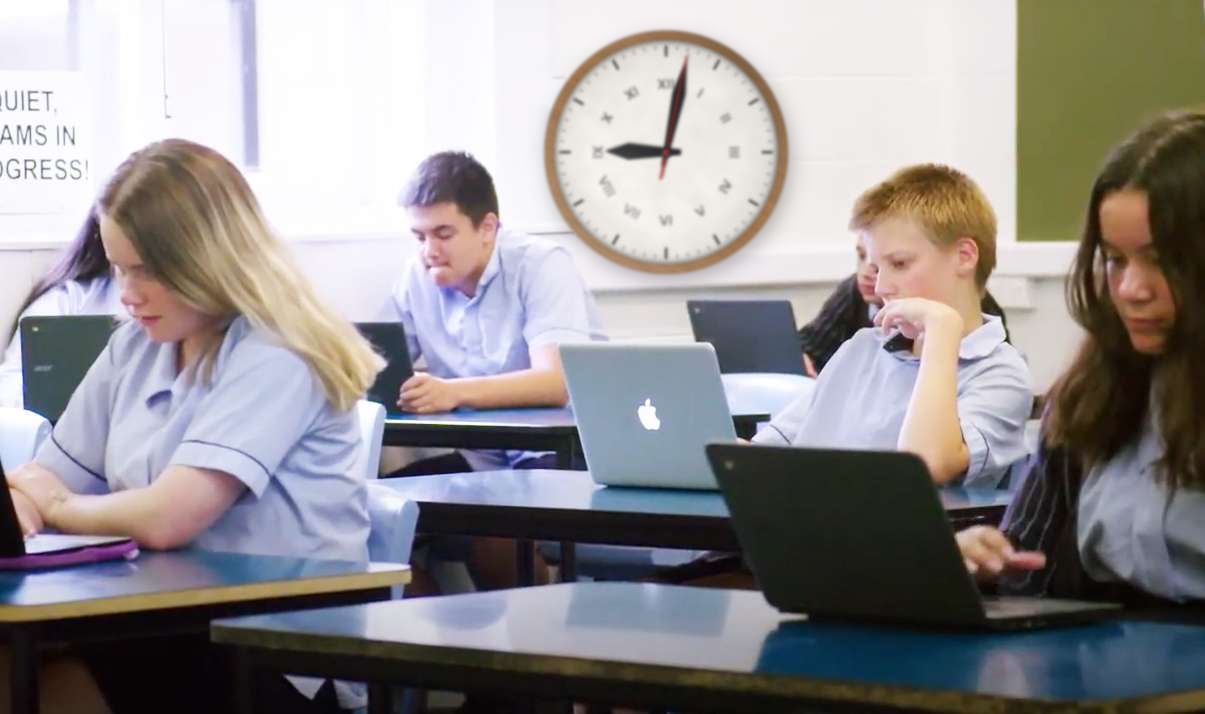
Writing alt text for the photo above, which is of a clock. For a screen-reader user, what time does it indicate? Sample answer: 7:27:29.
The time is 9:02:02
